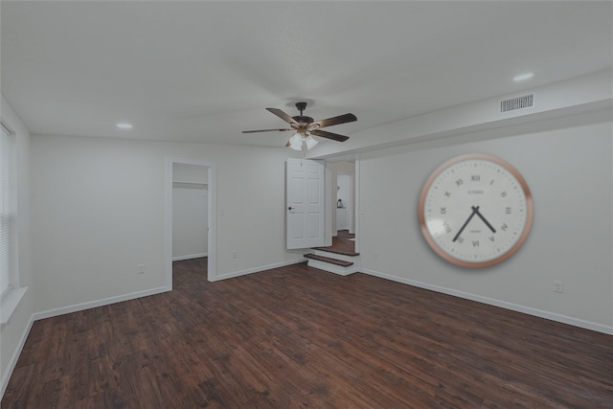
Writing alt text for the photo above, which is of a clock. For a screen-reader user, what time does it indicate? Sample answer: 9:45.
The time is 4:36
